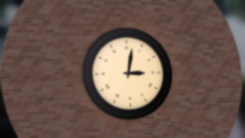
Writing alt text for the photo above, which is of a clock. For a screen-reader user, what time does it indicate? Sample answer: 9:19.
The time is 3:02
